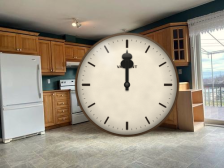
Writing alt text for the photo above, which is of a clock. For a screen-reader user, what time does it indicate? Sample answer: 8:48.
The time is 12:00
